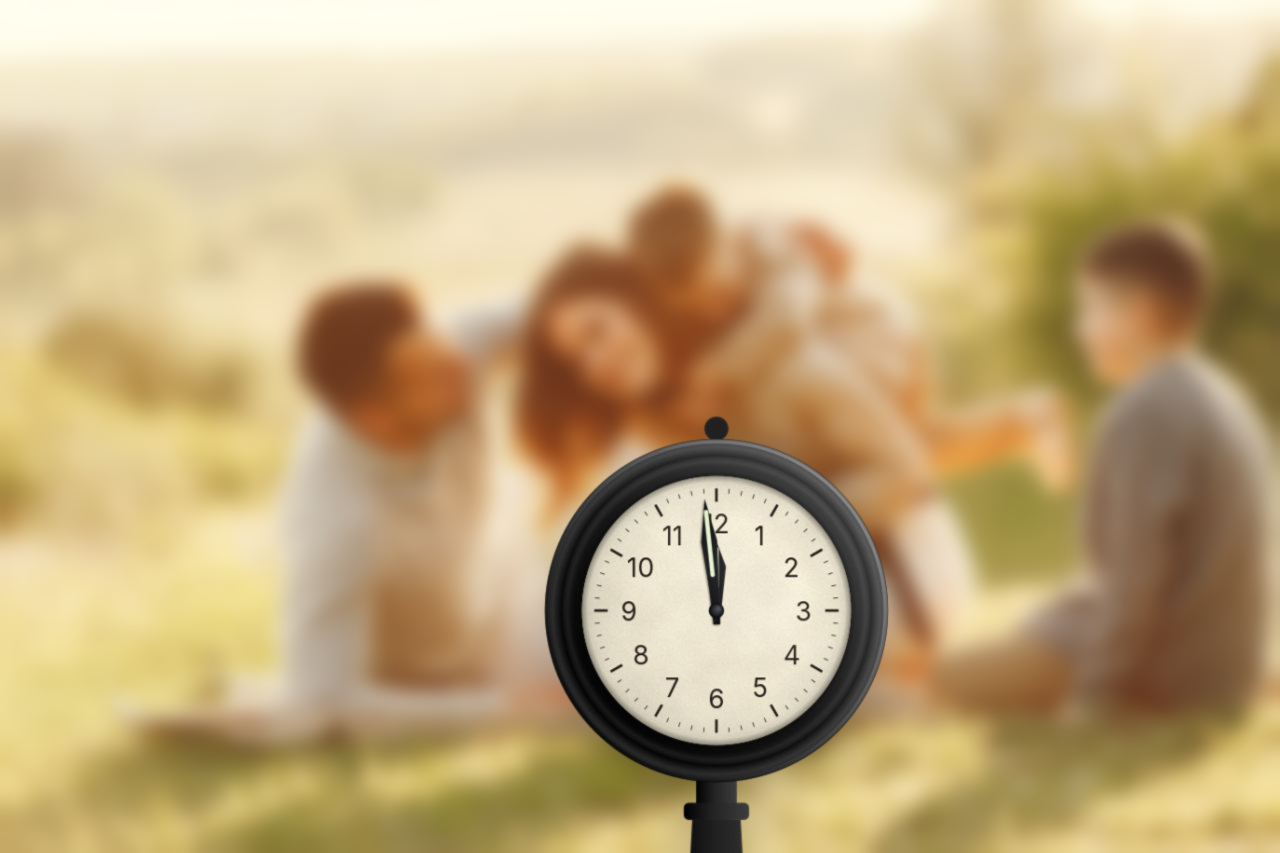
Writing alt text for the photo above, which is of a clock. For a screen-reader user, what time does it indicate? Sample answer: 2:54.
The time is 11:59
